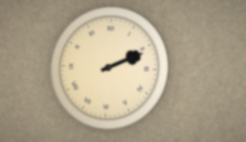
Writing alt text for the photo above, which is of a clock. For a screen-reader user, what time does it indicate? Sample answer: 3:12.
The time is 2:11
